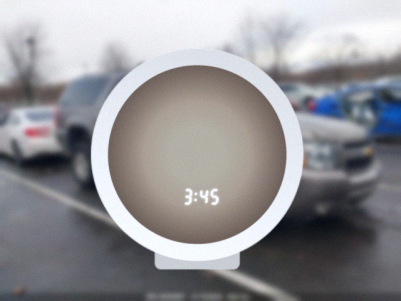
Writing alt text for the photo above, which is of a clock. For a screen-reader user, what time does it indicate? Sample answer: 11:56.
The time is 3:45
